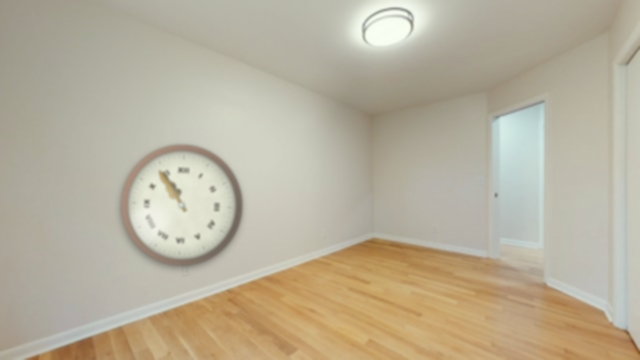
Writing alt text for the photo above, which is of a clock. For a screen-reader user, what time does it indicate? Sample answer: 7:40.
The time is 10:54
